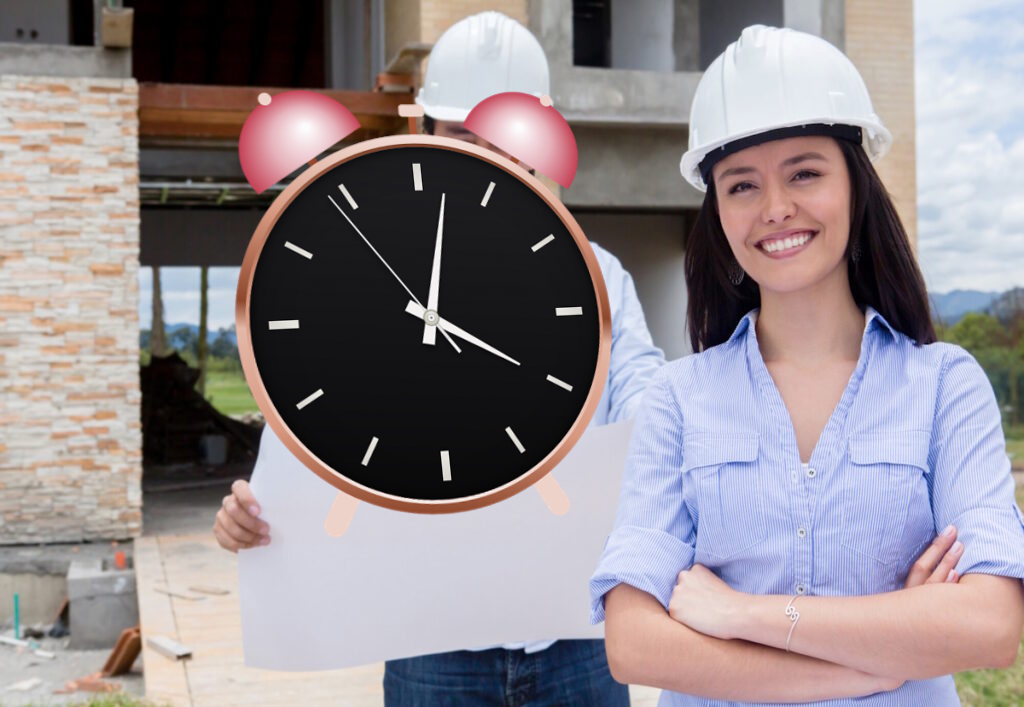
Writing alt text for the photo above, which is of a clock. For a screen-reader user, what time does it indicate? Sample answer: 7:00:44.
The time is 4:01:54
